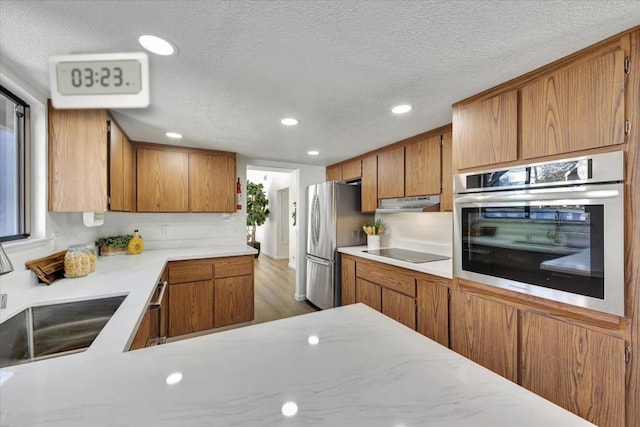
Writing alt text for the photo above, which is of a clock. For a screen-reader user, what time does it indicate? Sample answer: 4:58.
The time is 3:23
